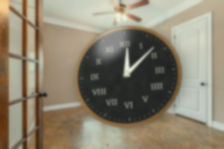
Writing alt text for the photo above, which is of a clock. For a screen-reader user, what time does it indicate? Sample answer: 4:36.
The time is 12:08
